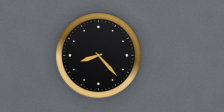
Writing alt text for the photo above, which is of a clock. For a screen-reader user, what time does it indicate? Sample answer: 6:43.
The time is 8:23
